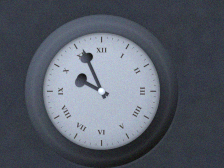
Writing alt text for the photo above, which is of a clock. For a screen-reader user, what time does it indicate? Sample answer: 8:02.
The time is 9:56
